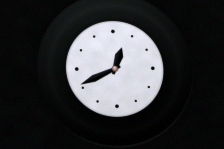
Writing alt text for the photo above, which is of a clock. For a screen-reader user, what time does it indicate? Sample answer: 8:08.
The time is 12:41
